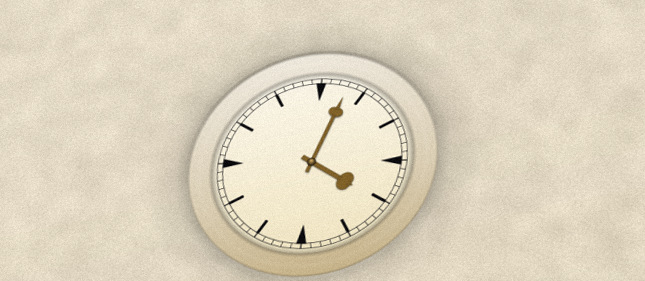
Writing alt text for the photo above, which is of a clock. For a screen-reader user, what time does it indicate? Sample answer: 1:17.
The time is 4:03
